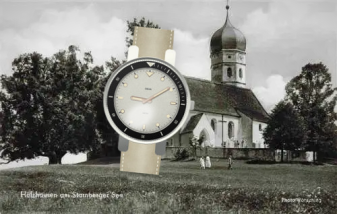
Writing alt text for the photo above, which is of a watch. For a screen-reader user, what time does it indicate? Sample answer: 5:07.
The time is 9:09
